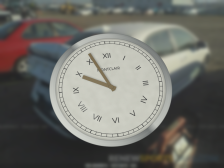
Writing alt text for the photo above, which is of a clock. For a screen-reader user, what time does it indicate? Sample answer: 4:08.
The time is 9:56
